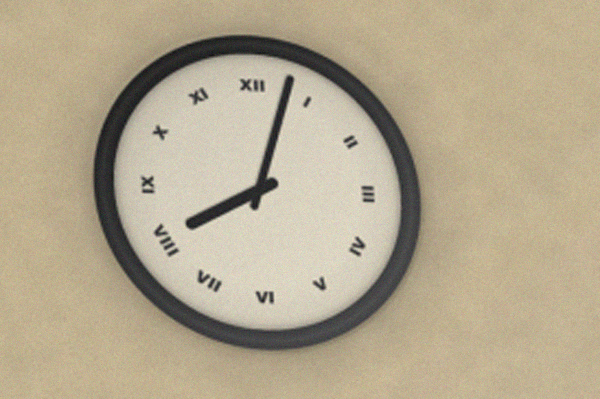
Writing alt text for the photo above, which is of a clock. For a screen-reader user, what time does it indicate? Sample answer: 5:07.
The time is 8:03
